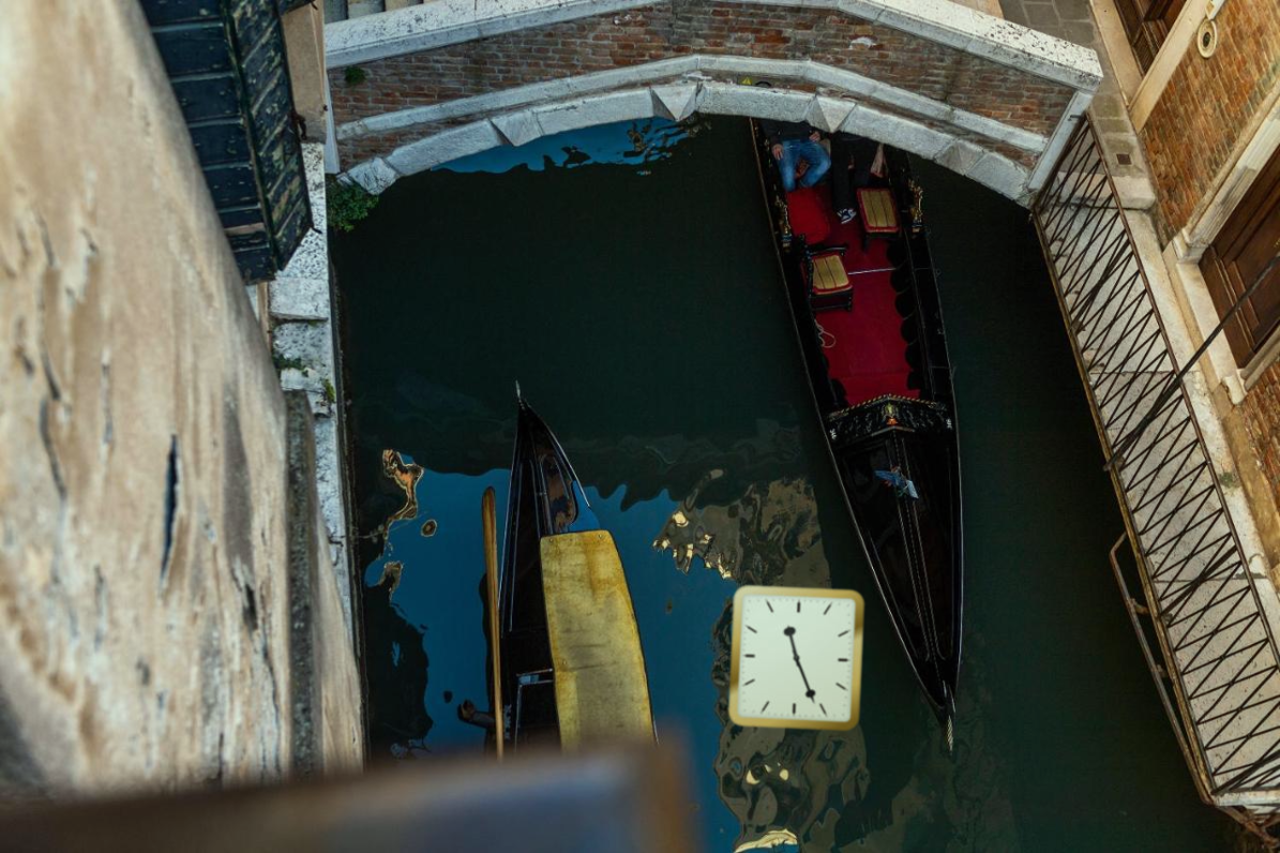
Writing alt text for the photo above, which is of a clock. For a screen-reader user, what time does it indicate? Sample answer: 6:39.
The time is 11:26
